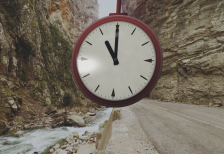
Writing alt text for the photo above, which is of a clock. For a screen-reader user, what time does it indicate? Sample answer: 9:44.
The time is 11:00
